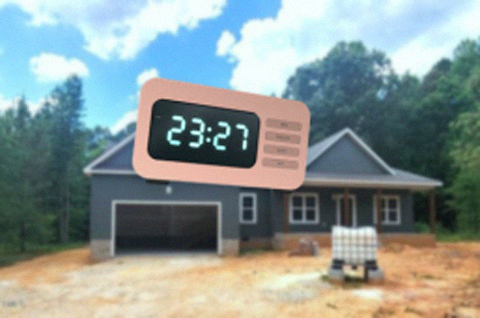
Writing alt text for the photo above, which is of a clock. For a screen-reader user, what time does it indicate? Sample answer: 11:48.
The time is 23:27
